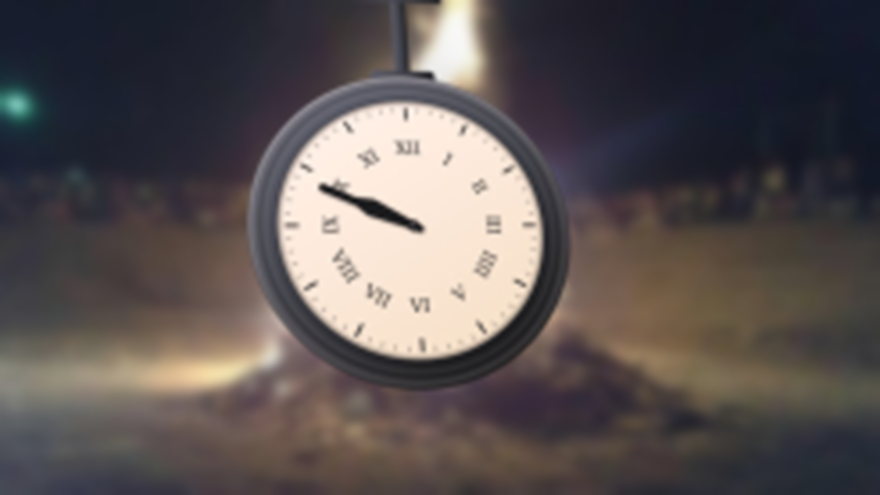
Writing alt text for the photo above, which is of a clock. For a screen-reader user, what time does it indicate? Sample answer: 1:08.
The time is 9:49
